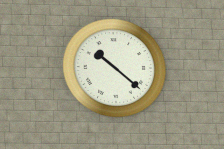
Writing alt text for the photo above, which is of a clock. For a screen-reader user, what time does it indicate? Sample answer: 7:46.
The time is 10:22
